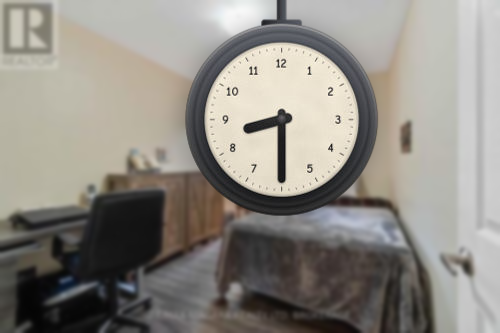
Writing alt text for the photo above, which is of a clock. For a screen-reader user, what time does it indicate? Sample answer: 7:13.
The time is 8:30
